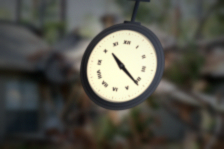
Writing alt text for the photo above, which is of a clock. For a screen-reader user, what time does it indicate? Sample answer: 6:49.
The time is 10:21
